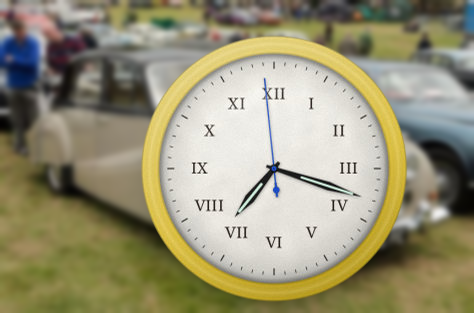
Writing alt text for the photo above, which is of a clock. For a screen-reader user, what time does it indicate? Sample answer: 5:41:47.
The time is 7:17:59
